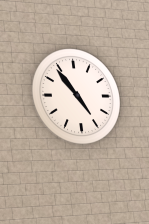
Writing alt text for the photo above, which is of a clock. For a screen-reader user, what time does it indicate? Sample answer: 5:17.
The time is 4:54
